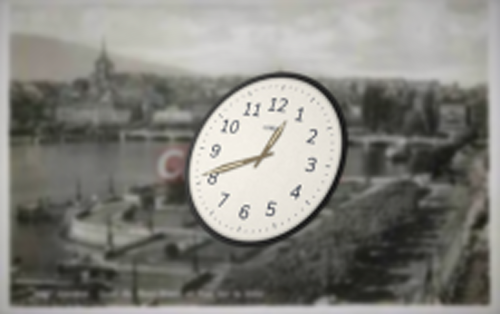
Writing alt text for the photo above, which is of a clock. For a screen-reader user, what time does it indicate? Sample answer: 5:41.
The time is 12:41
